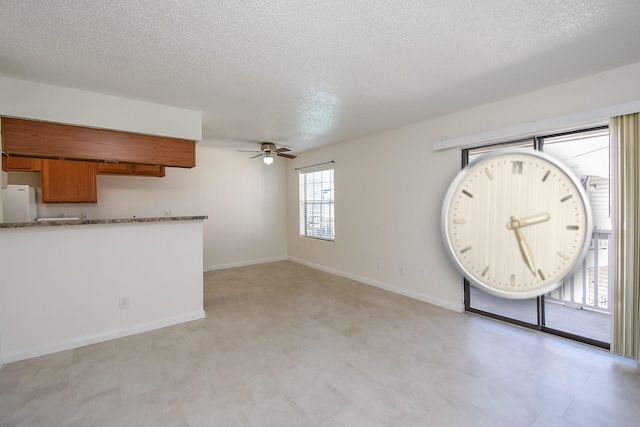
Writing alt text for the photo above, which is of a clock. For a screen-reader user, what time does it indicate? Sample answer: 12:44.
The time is 2:26
